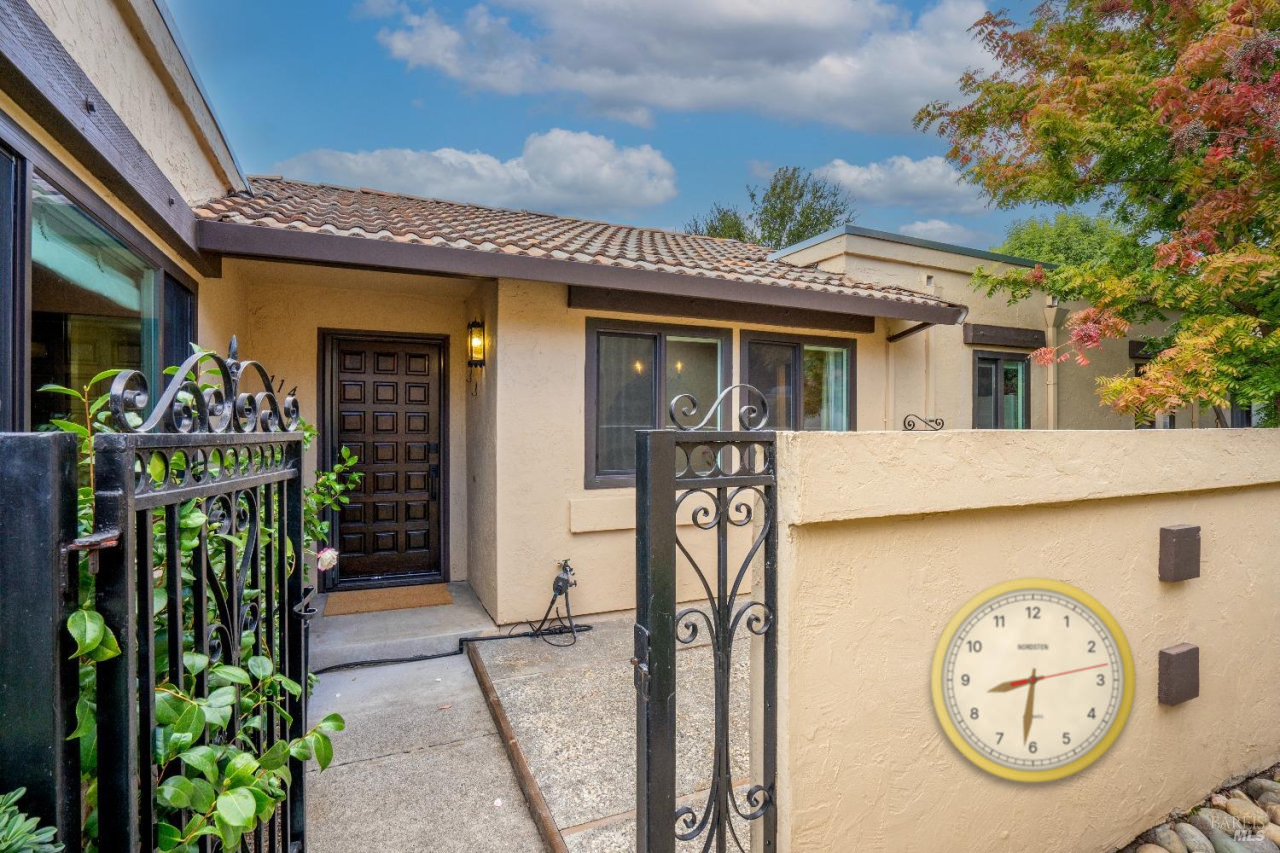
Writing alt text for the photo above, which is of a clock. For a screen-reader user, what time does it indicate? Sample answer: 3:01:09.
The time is 8:31:13
